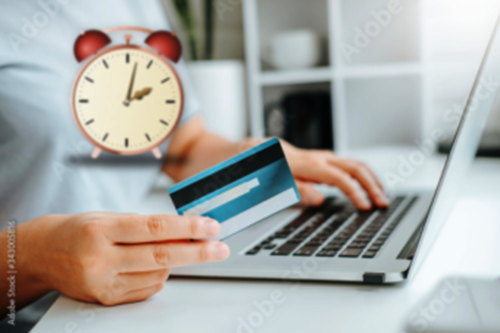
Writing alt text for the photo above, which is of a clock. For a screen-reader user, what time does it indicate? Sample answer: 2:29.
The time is 2:02
